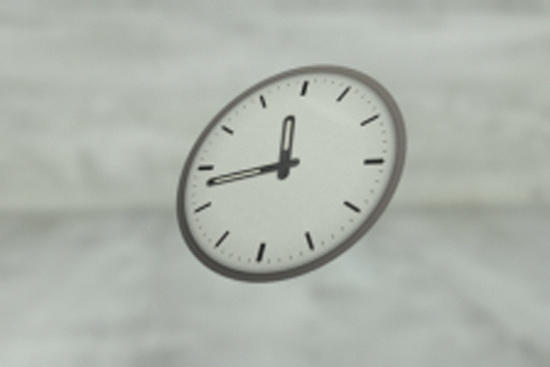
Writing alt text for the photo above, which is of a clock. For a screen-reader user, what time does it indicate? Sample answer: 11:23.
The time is 11:43
